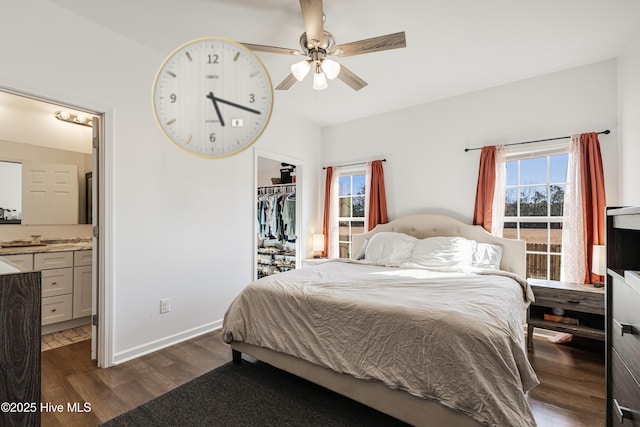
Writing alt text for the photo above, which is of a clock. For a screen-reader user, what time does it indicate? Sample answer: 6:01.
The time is 5:18
